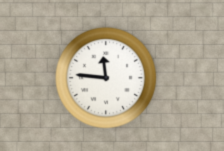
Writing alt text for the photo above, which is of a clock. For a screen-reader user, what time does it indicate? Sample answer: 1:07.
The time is 11:46
